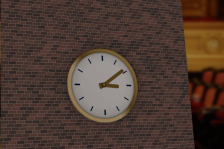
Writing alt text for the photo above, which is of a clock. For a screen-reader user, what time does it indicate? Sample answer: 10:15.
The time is 3:09
